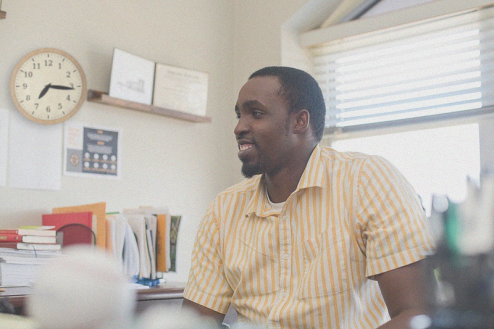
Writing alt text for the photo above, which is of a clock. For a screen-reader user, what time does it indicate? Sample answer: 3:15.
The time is 7:16
